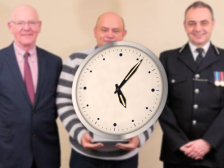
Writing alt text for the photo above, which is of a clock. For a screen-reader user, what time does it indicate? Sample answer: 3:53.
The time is 5:06
